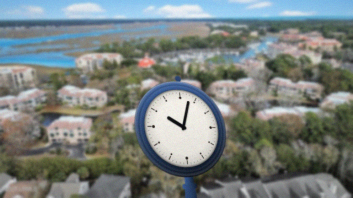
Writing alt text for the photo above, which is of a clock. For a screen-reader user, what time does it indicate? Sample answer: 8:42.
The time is 10:03
